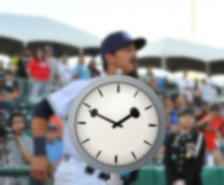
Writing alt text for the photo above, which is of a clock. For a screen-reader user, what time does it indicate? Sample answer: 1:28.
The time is 1:49
